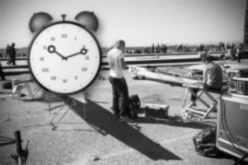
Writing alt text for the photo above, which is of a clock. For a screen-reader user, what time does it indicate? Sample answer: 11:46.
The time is 10:12
